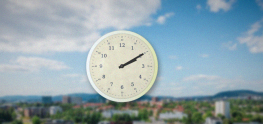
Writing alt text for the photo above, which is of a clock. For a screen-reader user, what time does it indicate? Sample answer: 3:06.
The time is 2:10
